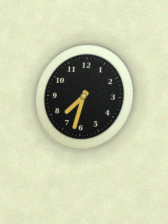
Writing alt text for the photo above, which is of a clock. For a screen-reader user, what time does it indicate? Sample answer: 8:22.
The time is 7:32
